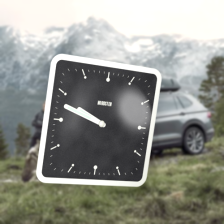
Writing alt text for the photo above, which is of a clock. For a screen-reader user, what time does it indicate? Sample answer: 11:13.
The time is 9:48
